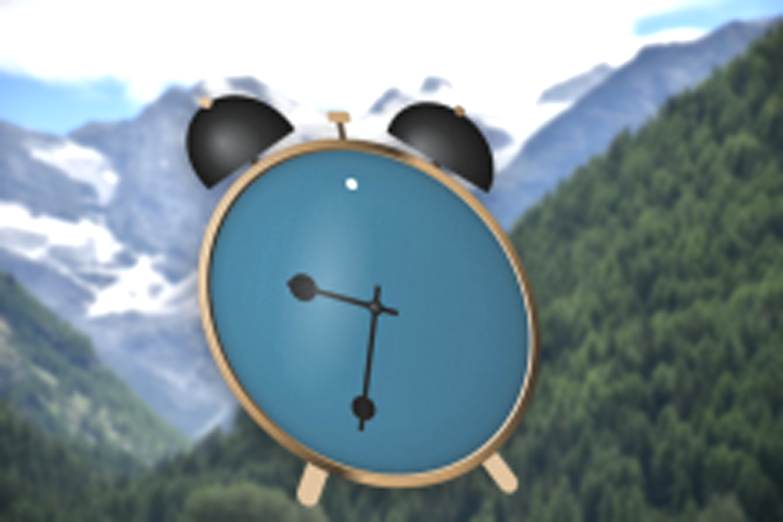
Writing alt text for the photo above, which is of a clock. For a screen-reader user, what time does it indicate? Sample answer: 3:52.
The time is 9:33
